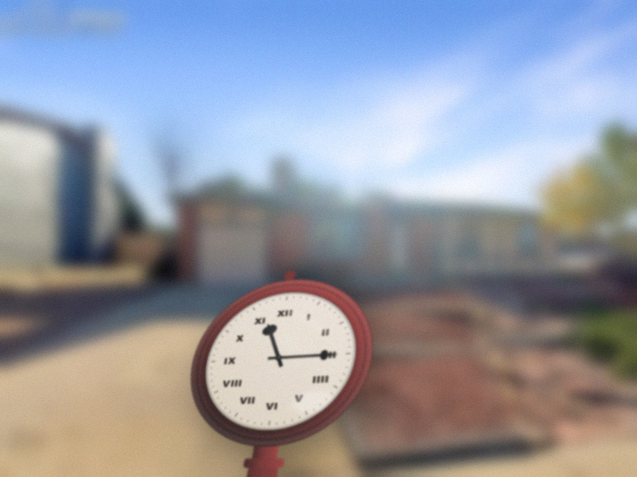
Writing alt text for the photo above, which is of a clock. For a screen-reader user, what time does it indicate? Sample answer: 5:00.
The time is 11:15
